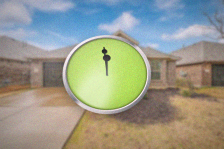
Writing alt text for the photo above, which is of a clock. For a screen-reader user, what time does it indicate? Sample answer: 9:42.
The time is 11:59
